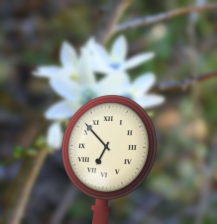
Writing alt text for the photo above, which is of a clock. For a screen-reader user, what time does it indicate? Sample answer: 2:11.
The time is 6:52
